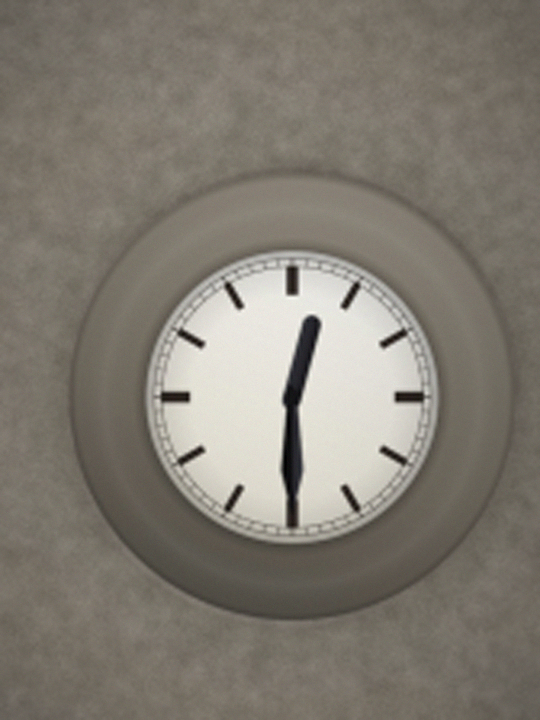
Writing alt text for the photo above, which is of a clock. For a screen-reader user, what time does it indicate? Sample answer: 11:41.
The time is 12:30
